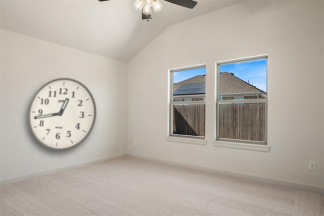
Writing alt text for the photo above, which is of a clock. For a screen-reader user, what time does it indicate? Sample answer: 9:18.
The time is 12:43
